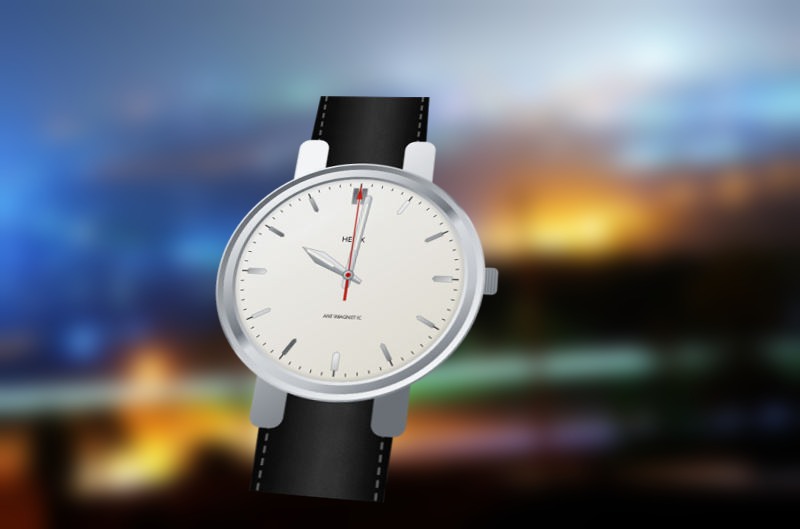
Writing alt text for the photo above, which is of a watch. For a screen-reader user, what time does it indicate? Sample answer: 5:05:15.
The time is 10:01:00
